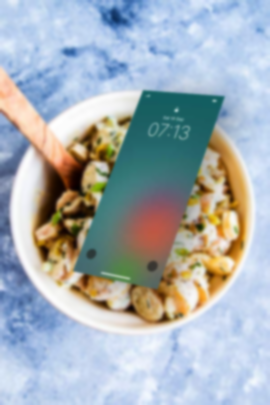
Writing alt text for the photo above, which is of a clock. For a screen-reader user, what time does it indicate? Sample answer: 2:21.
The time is 7:13
